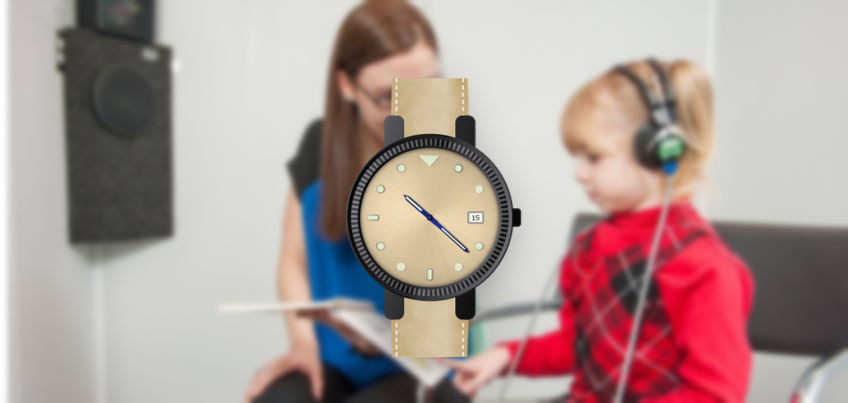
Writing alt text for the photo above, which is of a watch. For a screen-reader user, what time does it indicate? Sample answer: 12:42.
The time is 10:22
